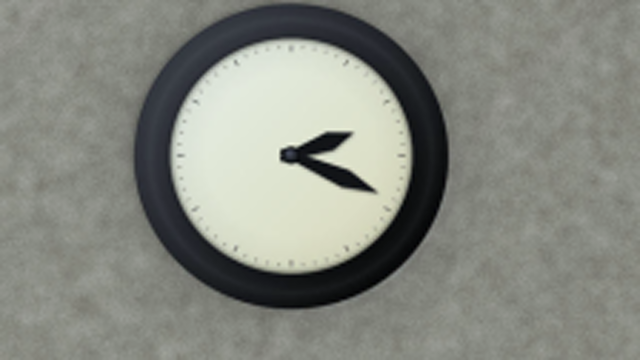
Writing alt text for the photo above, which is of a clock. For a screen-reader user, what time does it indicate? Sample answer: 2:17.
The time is 2:19
